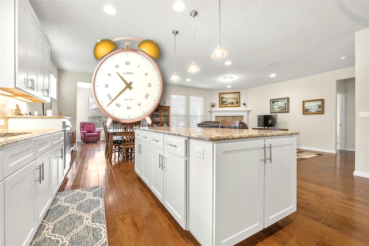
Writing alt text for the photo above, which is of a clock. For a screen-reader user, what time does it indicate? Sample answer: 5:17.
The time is 10:38
